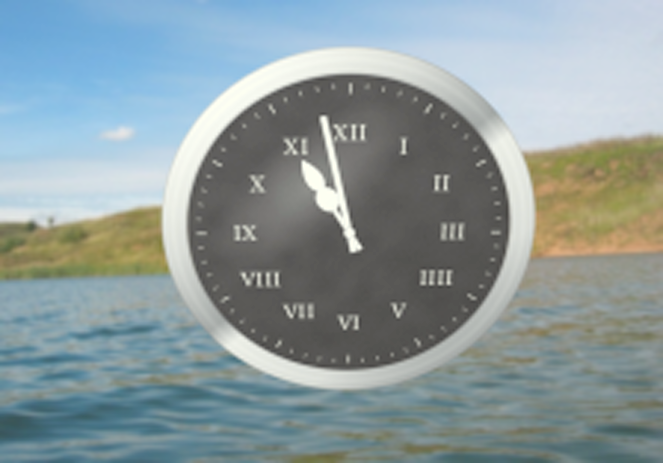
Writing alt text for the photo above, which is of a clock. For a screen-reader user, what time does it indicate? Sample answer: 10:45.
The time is 10:58
